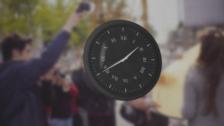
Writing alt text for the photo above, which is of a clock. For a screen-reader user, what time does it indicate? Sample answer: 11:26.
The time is 1:40
